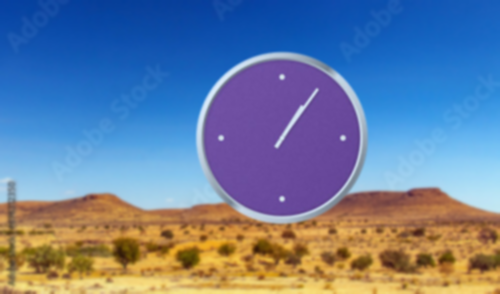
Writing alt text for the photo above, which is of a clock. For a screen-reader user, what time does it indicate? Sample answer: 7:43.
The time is 1:06
